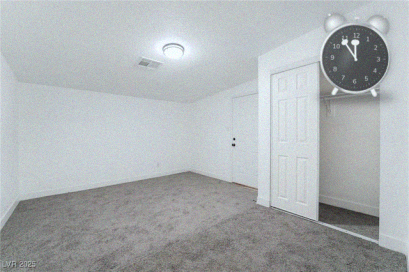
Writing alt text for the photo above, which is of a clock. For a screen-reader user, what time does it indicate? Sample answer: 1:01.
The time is 11:54
